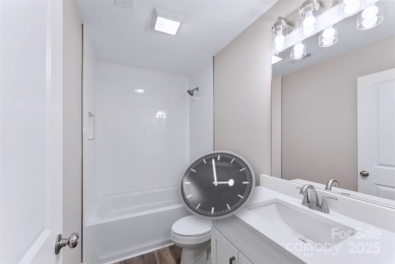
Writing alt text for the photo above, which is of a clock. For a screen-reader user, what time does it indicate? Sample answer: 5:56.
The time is 2:58
